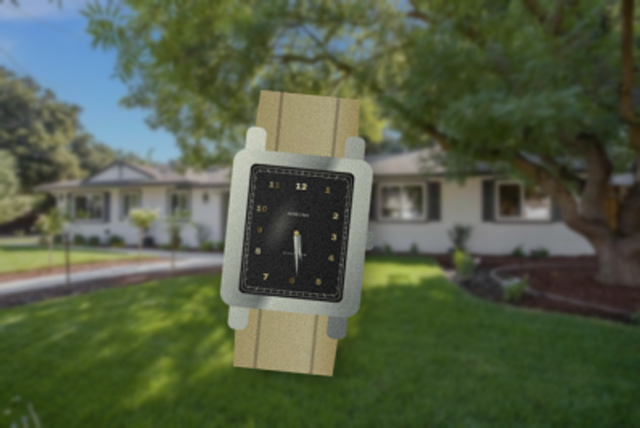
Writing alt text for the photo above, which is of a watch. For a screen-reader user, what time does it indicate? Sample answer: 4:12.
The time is 5:29
